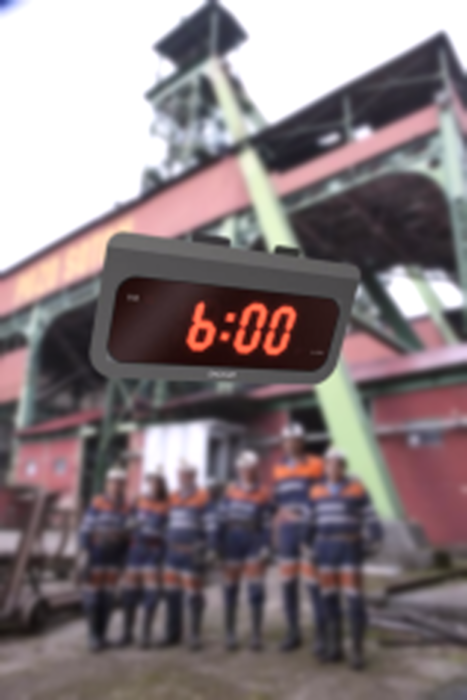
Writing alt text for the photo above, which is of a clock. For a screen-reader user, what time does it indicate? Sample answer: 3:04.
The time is 6:00
